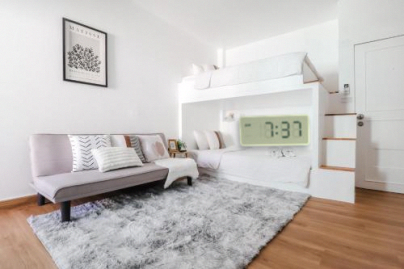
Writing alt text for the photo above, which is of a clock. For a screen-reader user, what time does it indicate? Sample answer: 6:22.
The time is 7:37
